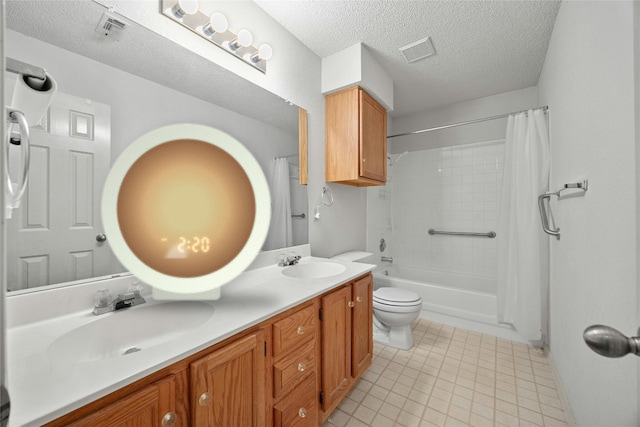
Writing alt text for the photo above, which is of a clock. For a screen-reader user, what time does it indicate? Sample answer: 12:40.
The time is 2:20
